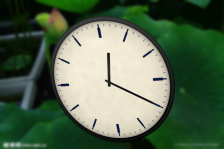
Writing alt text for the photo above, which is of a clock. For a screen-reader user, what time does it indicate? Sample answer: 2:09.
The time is 12:20
